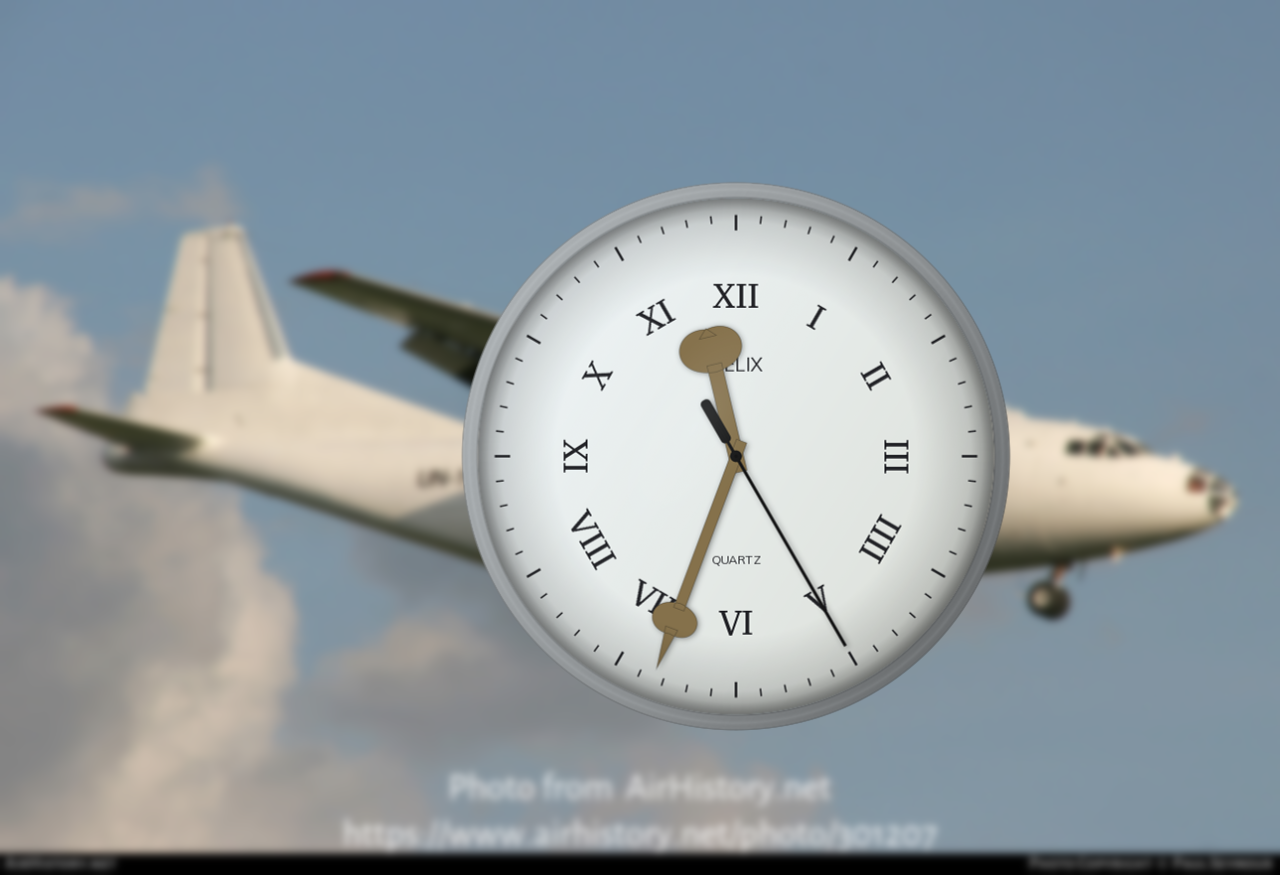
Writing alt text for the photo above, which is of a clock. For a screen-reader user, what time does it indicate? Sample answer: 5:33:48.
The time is 11:33:25
